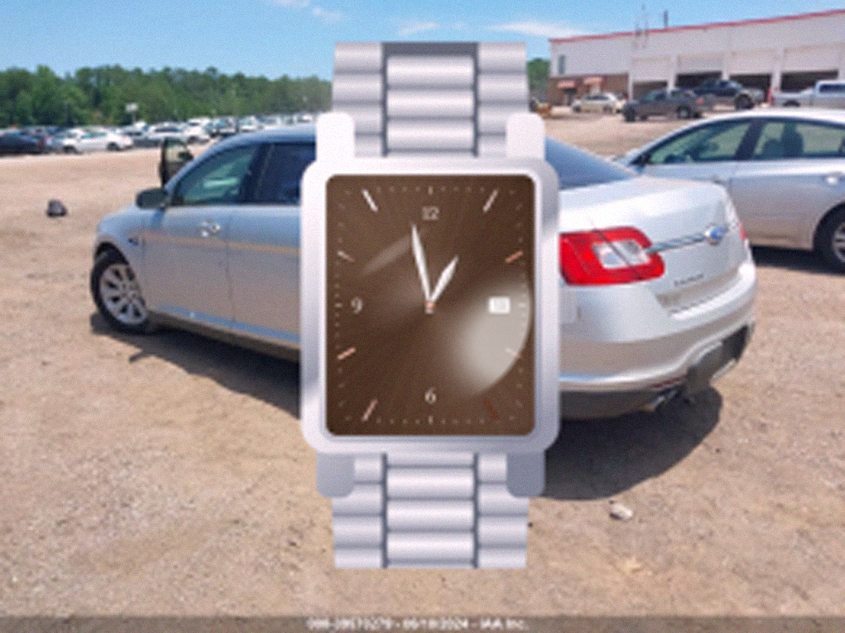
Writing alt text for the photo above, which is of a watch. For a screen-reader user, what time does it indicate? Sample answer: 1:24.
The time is 12:58
